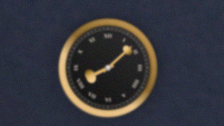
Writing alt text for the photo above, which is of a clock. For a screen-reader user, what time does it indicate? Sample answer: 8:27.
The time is 8:08
